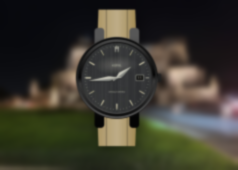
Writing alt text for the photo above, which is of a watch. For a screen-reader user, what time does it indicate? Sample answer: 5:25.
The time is 1:44
